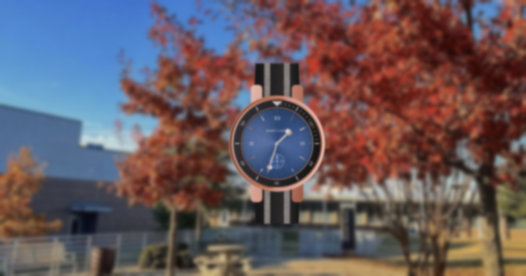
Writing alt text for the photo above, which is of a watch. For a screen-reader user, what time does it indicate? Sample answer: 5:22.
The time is 1:33
